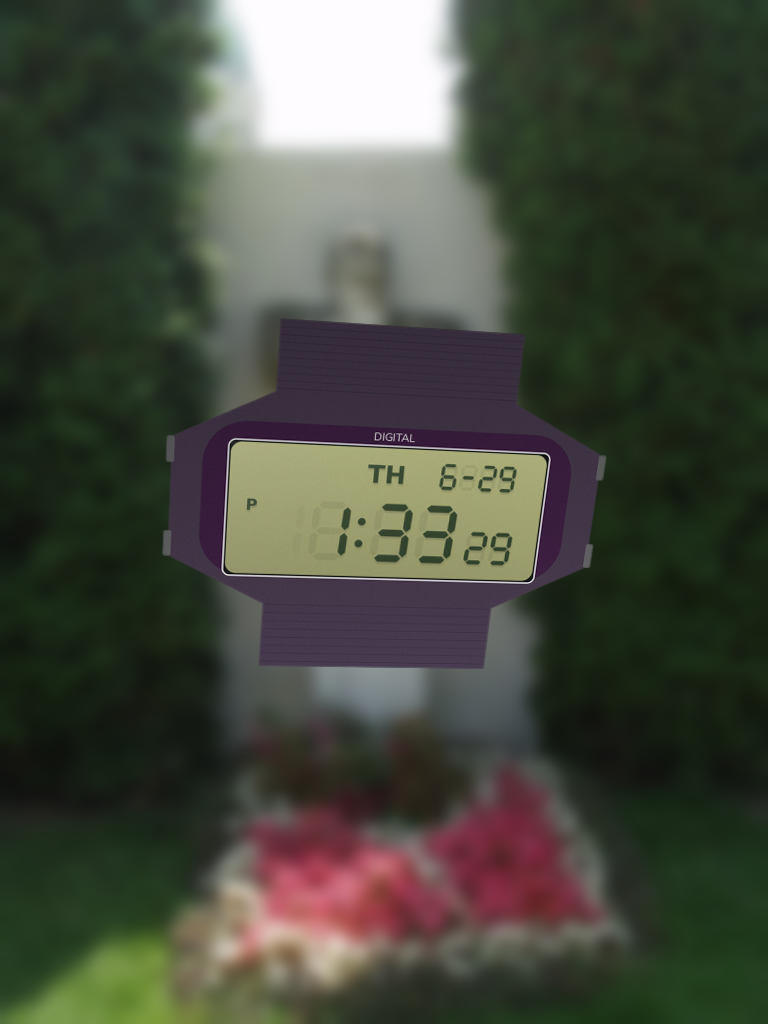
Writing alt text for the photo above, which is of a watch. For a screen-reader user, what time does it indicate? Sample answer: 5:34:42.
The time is 1:33:29
